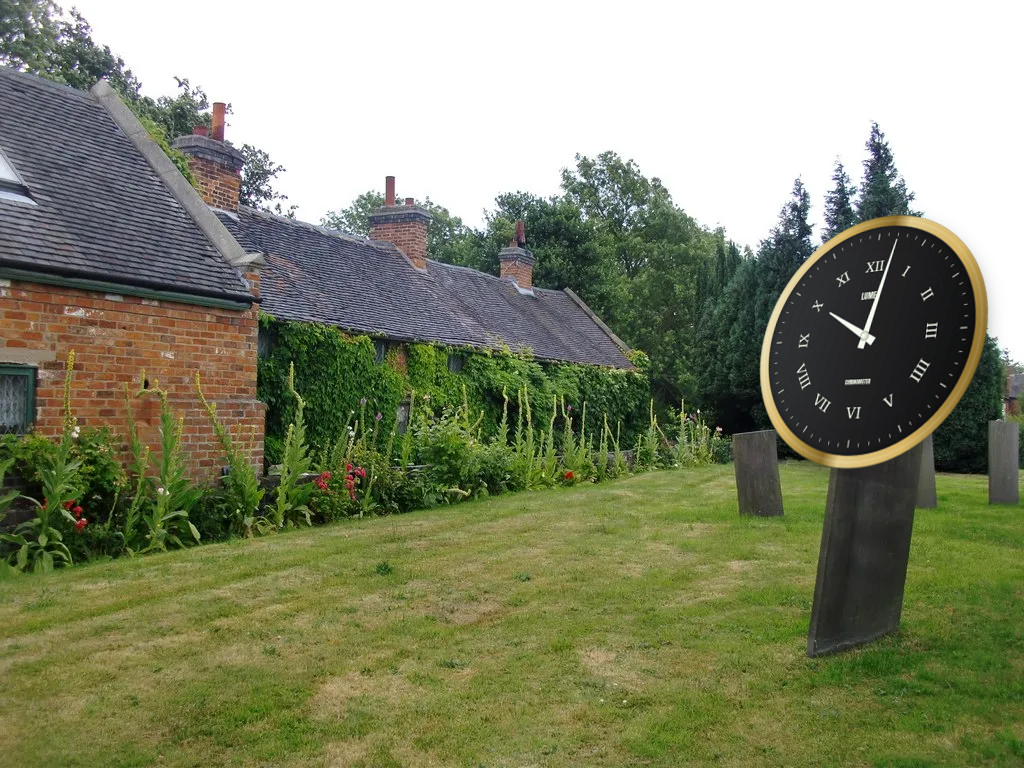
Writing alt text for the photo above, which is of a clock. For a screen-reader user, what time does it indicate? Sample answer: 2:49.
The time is 10:02
